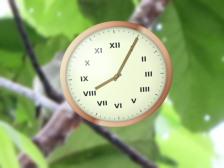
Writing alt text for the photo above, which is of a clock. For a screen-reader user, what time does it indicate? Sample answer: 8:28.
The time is 8:05
